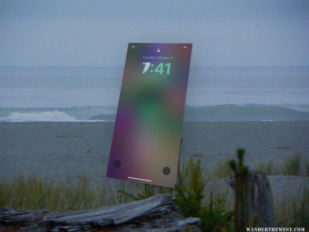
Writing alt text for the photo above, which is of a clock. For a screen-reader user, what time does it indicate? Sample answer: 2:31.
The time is 7:41
